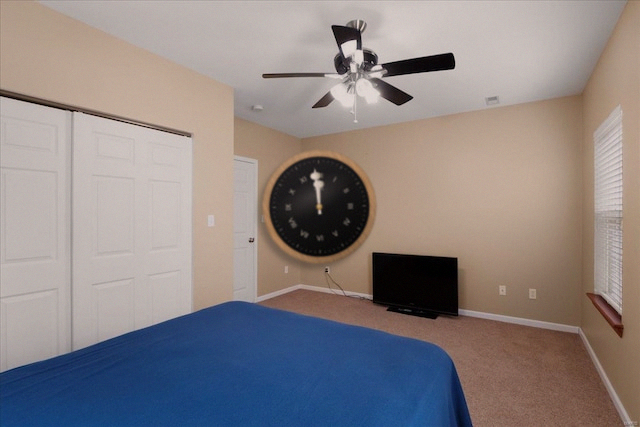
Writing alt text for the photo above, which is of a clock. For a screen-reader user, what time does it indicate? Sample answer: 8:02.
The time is 11:59
